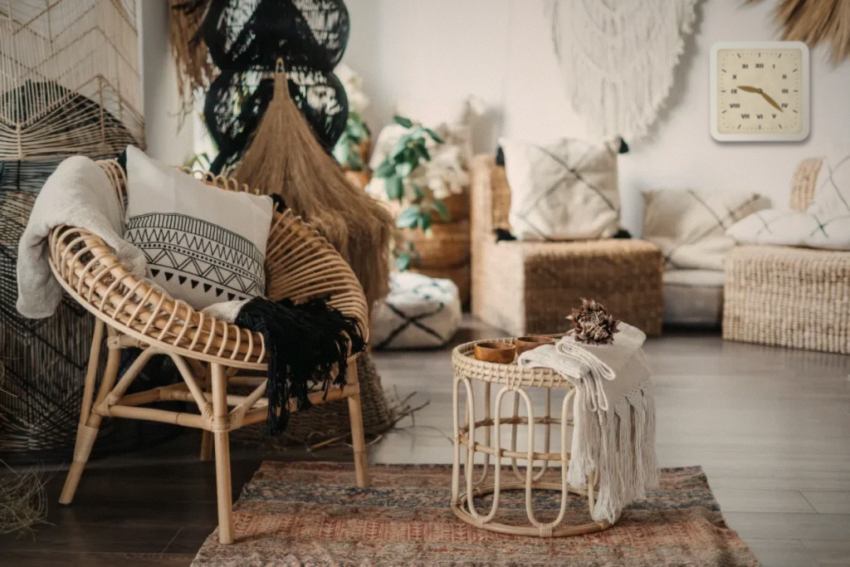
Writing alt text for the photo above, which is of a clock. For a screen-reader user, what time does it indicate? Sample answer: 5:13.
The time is 9:22
